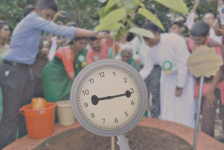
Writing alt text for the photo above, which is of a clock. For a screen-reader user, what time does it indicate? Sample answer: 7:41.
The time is 9:16
